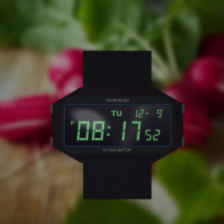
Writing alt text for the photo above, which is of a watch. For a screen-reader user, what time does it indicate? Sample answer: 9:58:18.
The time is 8:17:52
